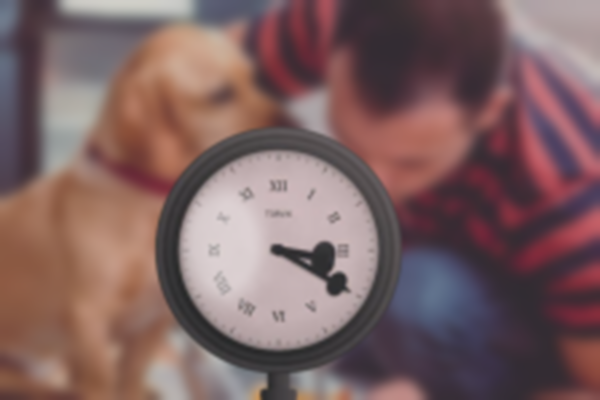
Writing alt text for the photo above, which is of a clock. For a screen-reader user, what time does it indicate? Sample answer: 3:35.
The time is 3:20
